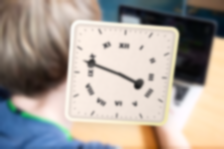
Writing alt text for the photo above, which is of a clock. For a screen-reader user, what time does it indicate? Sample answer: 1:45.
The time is 3:48
